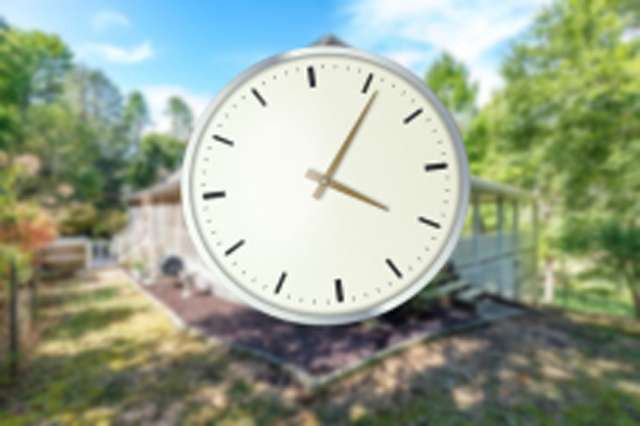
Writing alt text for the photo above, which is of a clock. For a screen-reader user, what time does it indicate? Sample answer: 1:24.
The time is 4:06
